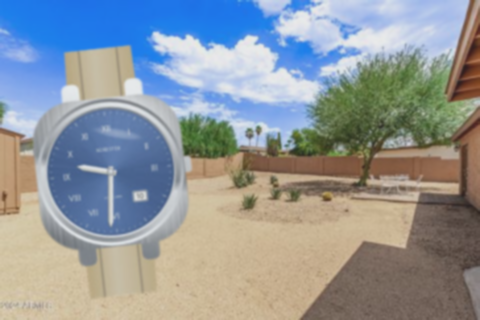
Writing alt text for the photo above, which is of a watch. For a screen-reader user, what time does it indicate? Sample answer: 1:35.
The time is 9:31
